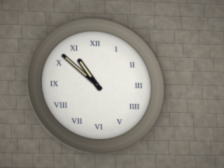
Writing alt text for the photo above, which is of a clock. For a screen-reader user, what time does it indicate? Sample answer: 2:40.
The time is 10:52
